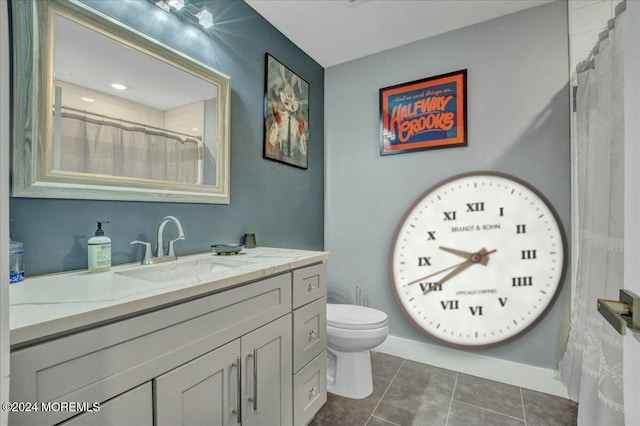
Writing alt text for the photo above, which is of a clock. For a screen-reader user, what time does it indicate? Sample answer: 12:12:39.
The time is 9:39:42
